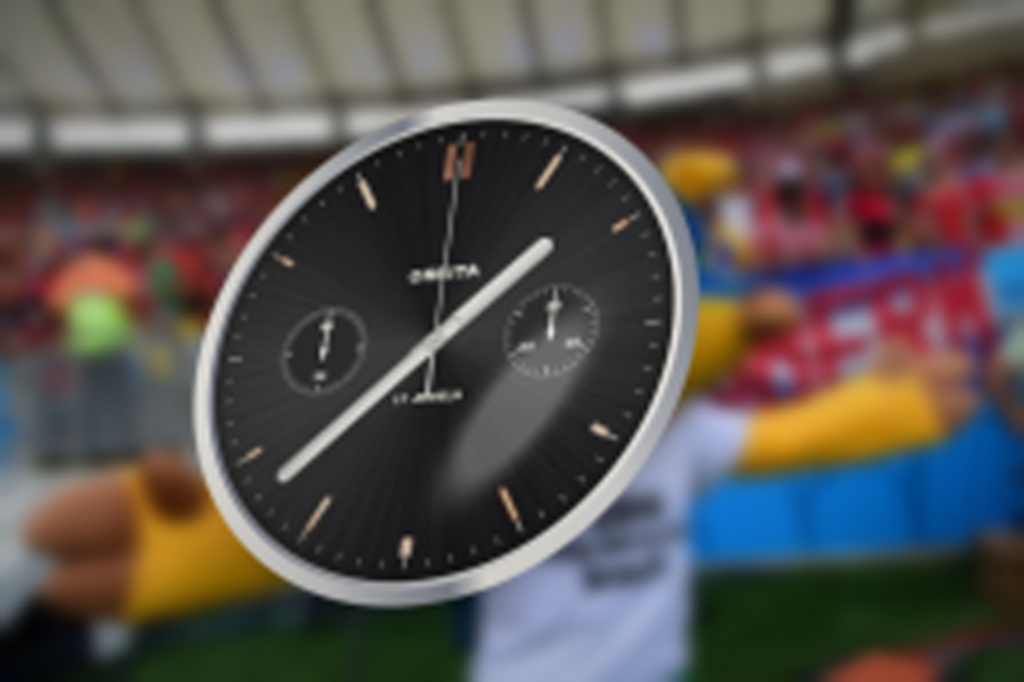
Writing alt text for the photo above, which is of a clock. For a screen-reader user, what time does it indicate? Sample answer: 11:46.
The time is 1:38
